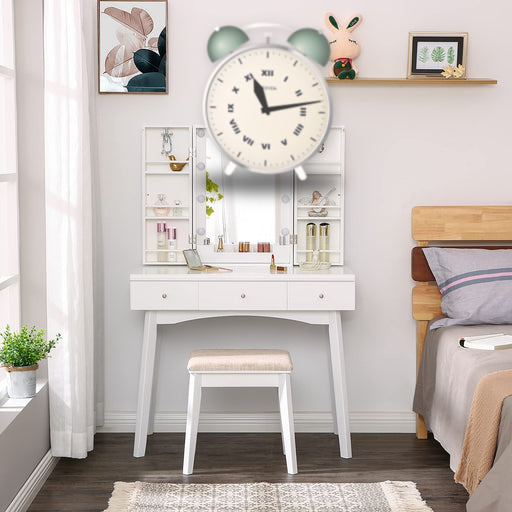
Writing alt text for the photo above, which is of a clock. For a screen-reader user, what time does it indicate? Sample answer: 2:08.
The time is 11:13
